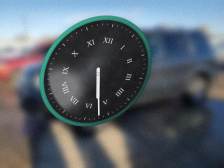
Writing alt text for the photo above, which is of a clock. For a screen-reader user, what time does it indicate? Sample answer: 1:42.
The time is 5:27
